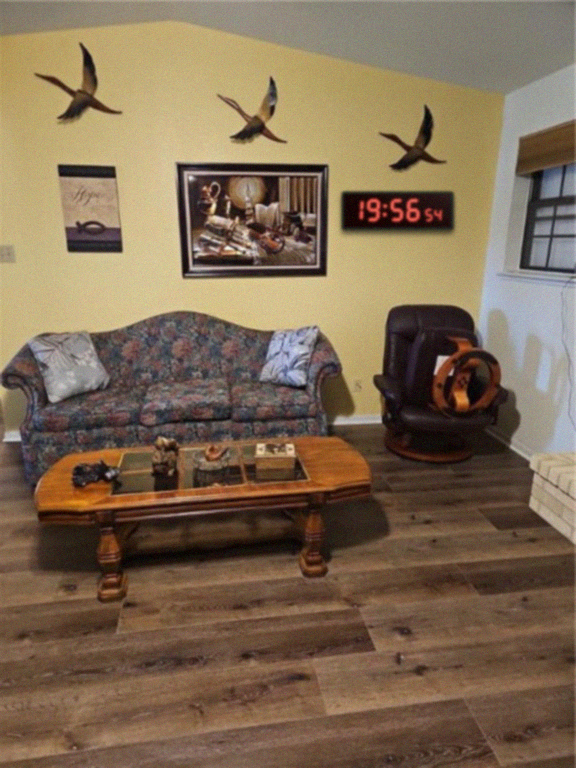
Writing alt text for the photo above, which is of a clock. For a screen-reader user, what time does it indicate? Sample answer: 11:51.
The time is 19:56
